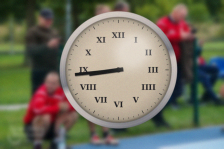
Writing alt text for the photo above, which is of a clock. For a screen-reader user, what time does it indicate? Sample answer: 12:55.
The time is 8:44
